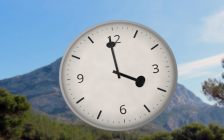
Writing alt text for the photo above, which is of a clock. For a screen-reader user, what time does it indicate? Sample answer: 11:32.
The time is 3:59
